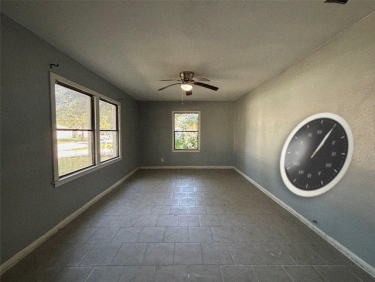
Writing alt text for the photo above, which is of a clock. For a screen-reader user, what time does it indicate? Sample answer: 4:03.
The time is 1:05
